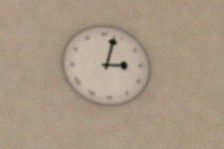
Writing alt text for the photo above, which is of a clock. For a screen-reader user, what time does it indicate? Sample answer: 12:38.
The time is 3:03
